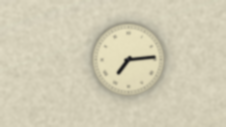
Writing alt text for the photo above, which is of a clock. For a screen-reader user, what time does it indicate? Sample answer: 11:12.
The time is 7:14
